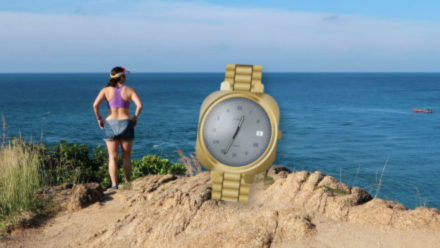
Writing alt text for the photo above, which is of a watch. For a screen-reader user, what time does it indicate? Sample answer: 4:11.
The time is 12:34
